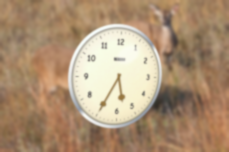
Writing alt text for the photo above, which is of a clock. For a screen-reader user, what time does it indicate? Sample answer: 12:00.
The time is 5:35
